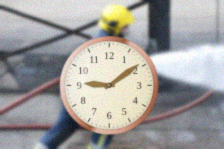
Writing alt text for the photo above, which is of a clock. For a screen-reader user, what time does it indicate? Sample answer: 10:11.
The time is 9:09
